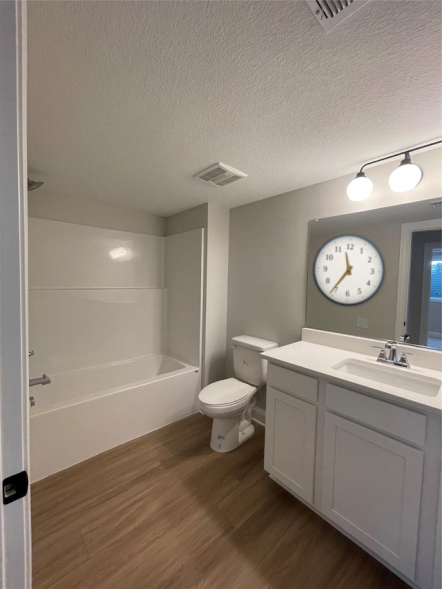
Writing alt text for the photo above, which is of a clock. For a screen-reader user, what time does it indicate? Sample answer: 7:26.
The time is 11:36
